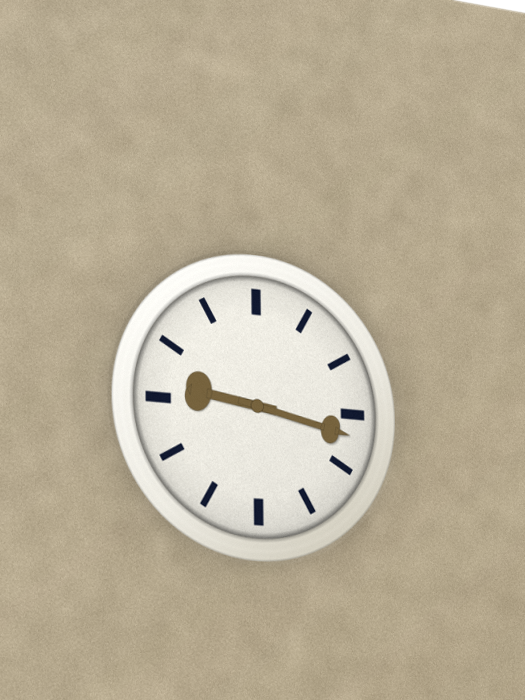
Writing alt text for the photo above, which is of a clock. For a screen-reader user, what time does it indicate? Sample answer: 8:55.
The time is 9:17
